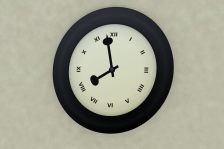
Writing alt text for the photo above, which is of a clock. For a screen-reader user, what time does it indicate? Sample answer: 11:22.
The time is 7:58
